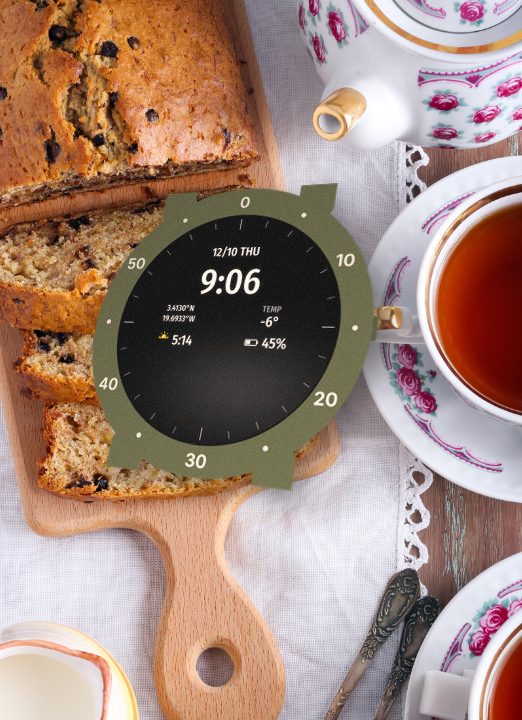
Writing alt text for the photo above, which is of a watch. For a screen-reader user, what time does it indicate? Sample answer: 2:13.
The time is 9:06
